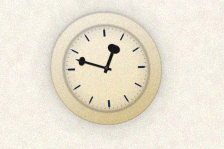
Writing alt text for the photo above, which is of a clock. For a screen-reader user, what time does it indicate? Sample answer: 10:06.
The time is 12:48
